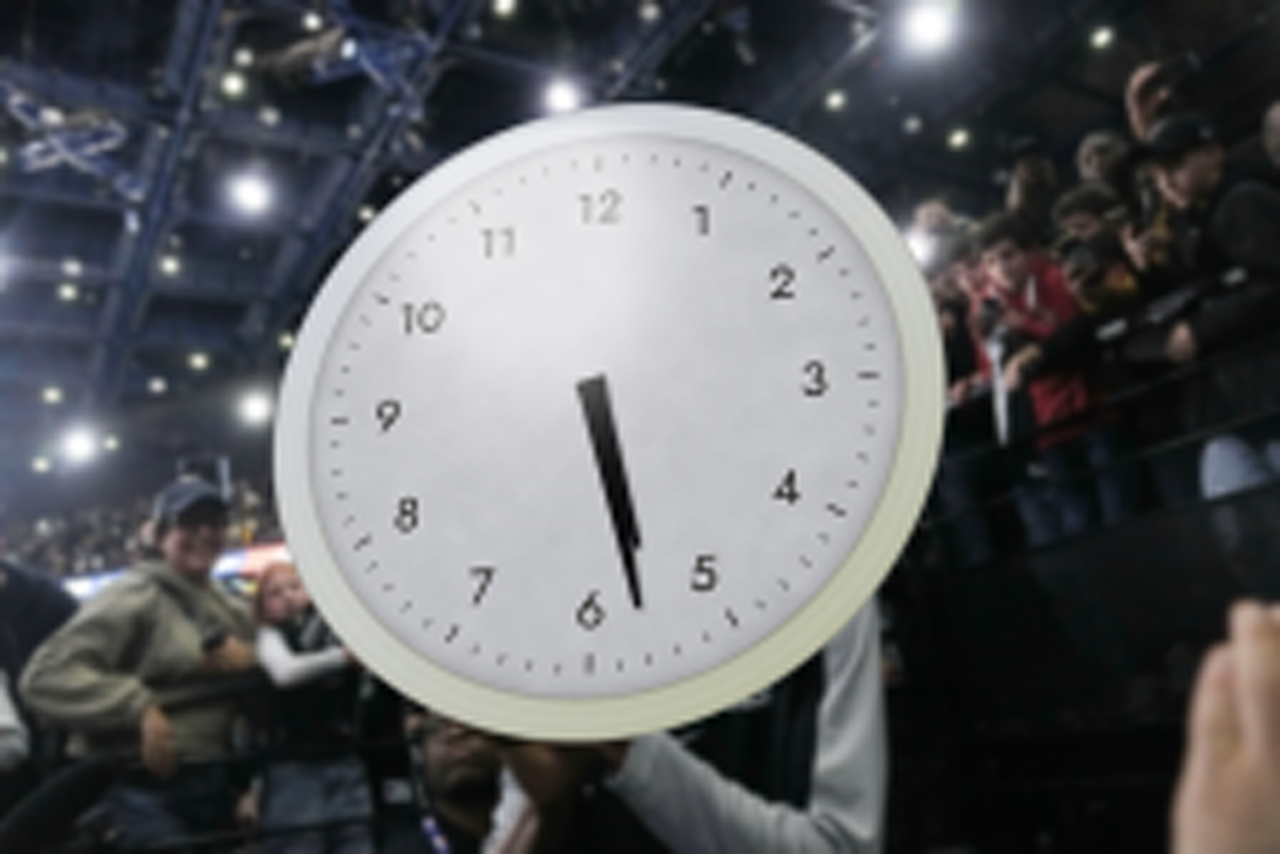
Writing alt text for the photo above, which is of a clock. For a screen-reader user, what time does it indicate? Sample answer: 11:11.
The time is 5:28
